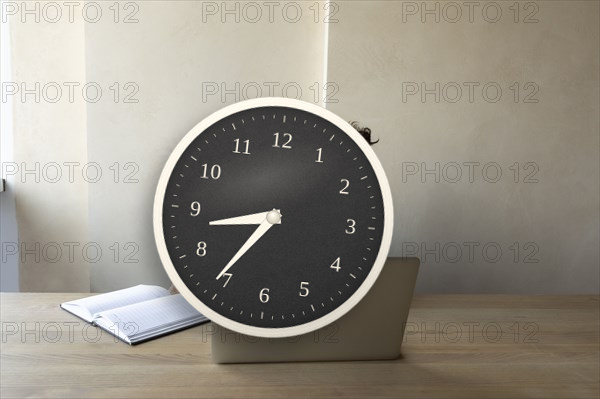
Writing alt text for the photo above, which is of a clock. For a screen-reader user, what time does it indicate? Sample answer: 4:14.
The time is 8:36
